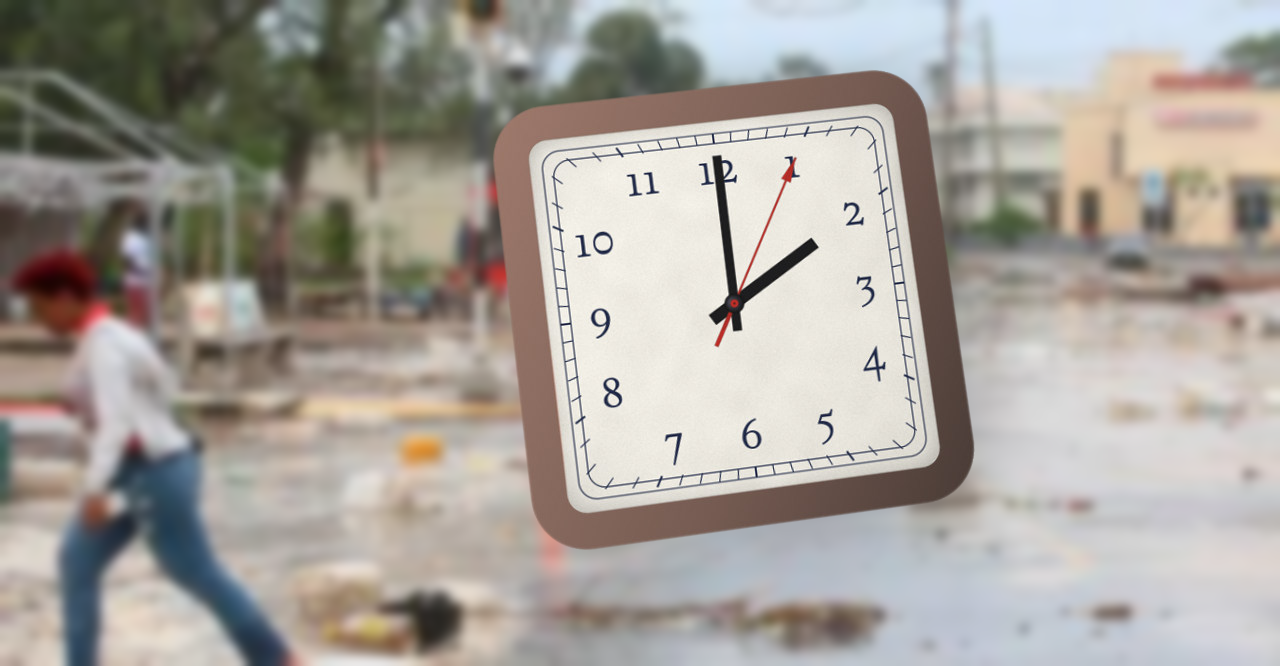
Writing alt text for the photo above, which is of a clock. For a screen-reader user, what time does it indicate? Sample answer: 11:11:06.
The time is 2:00:05
